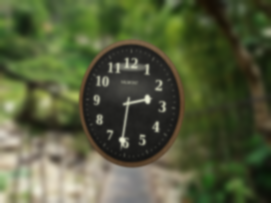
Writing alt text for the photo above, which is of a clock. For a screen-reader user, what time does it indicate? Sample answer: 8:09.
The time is 2:31
